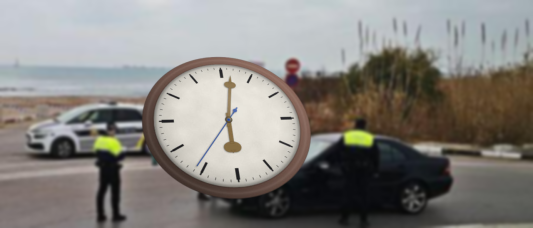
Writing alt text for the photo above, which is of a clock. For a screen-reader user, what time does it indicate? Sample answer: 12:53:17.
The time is 6:01:36
